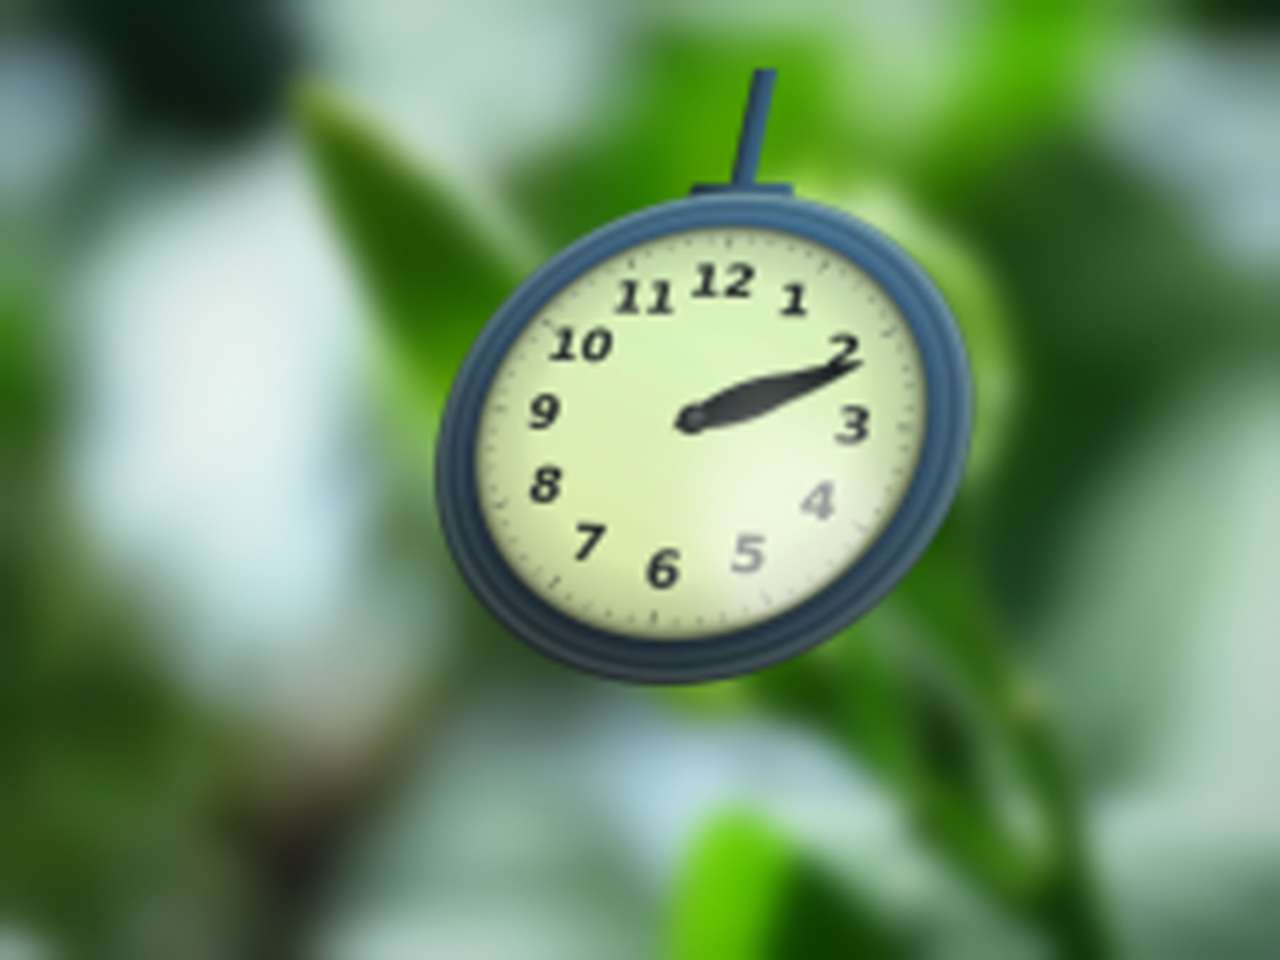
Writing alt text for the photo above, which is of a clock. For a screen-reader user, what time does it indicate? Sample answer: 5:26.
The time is 2:11
